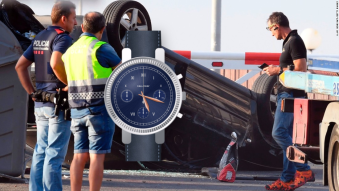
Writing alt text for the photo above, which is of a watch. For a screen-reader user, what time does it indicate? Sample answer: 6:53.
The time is 5:18
